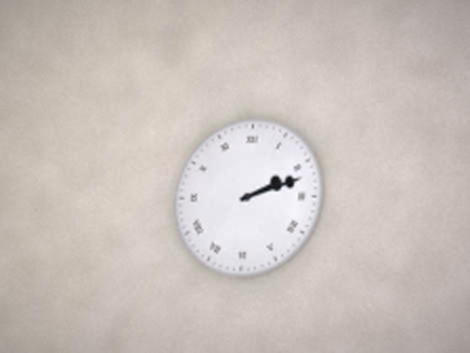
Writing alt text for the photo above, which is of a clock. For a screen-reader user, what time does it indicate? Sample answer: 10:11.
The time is 2:12
